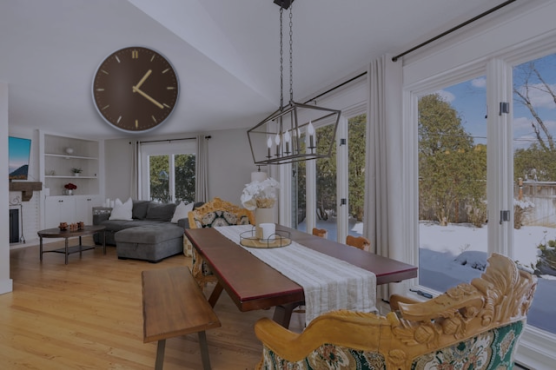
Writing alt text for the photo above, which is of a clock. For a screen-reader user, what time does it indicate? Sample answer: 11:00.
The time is 1:21
